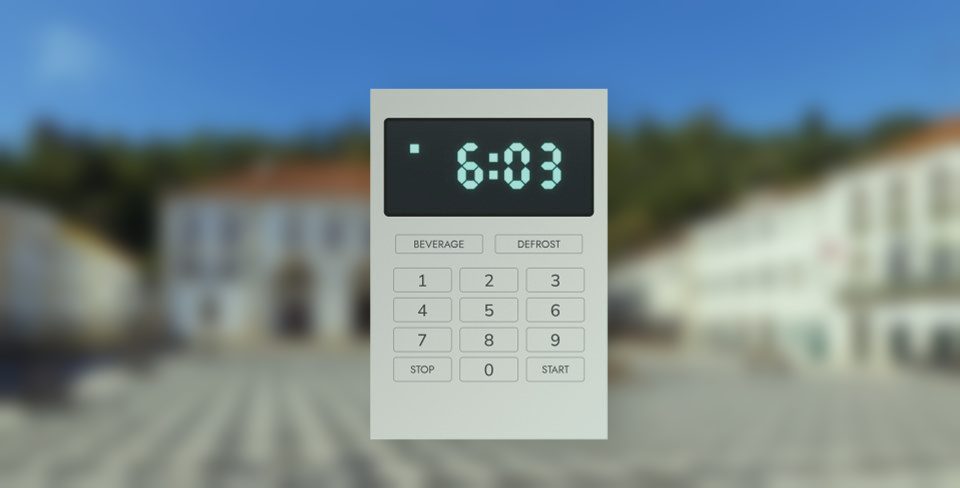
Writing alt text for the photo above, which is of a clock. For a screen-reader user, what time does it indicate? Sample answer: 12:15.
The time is 6:03
